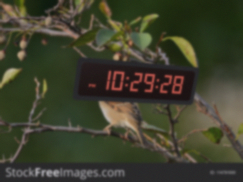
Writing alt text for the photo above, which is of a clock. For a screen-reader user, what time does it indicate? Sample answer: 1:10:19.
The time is 10:29:28
